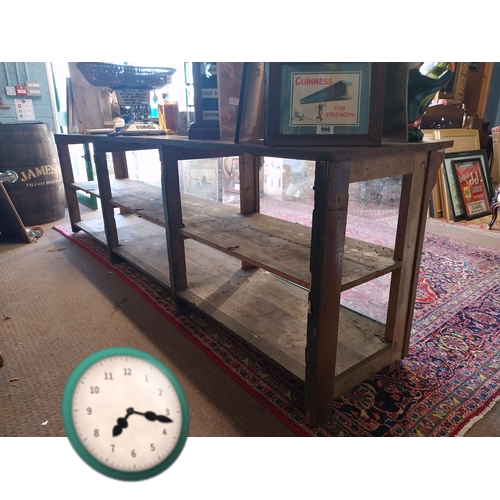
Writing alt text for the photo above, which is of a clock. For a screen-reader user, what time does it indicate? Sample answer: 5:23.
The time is 7:17
